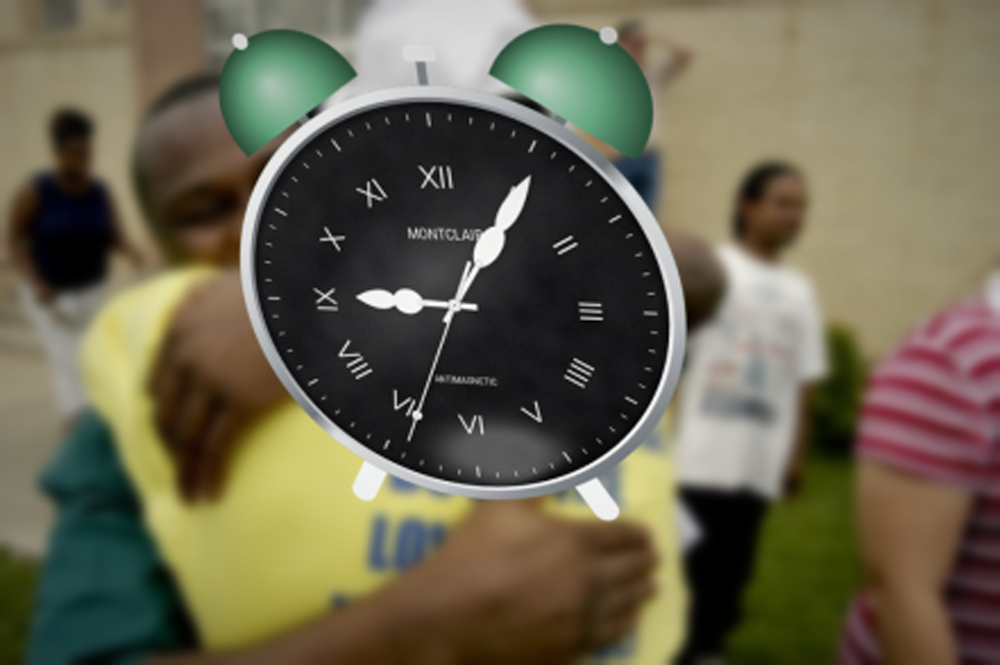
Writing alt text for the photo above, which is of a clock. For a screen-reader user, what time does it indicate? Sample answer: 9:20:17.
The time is 9:05:34
